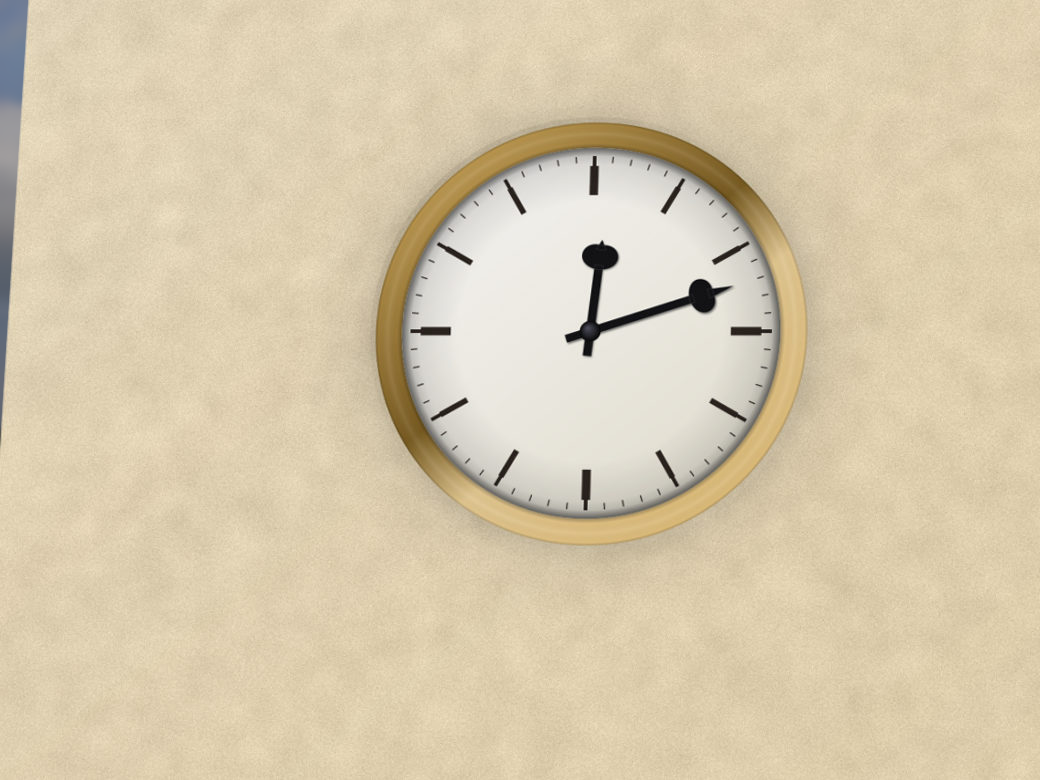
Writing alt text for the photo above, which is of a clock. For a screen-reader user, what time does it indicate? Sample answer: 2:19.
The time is 12:12
